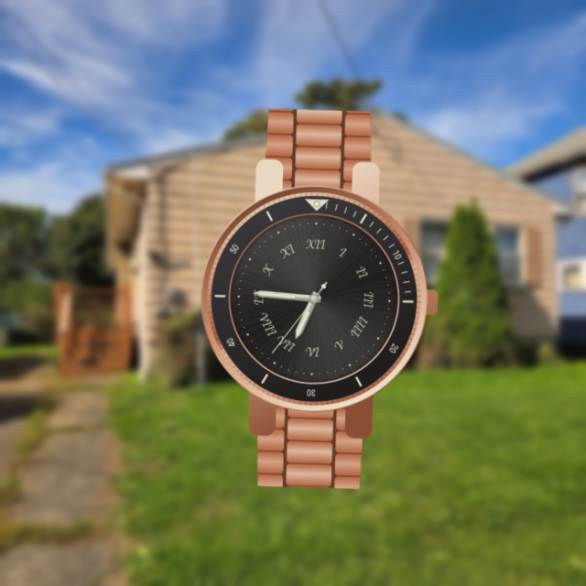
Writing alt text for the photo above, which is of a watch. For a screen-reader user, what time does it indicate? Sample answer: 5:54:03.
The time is 6:45:36
